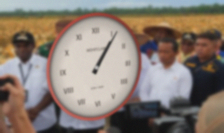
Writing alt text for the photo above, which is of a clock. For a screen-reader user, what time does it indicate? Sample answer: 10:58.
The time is 1:06
